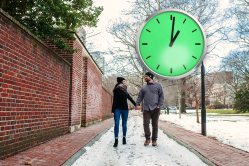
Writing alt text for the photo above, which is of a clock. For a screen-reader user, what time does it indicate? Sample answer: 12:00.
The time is 1:01
